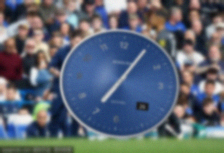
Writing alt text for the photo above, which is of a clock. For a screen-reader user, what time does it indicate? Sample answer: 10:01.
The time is 7:05
